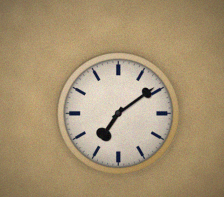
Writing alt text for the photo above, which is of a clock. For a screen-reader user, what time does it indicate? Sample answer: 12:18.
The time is 7:09
